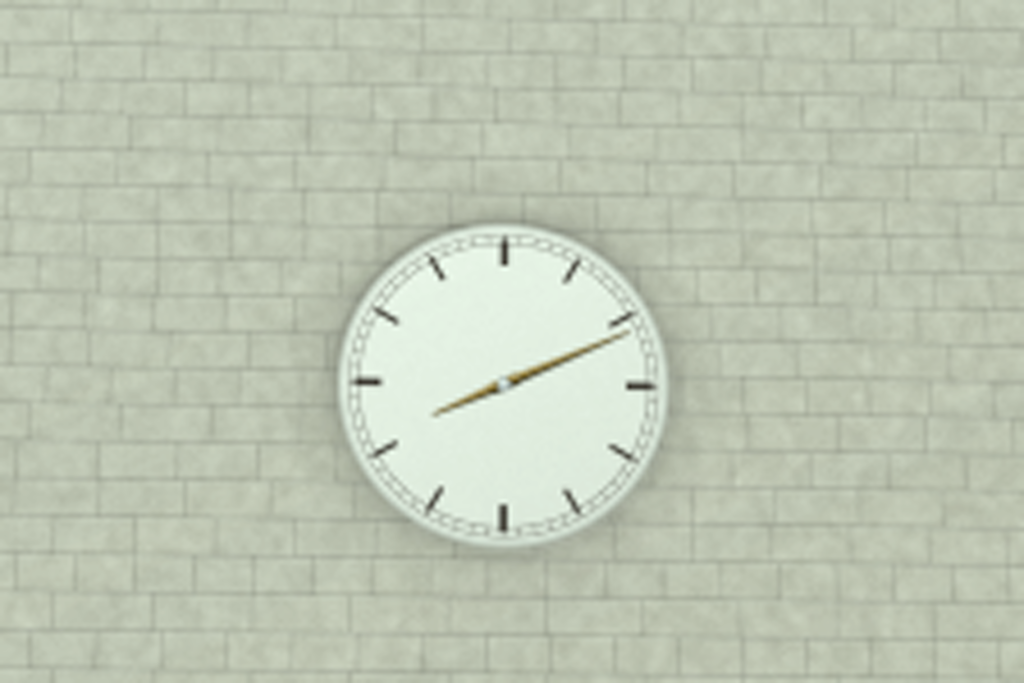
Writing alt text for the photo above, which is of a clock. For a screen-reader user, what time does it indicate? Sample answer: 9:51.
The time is 8:11
